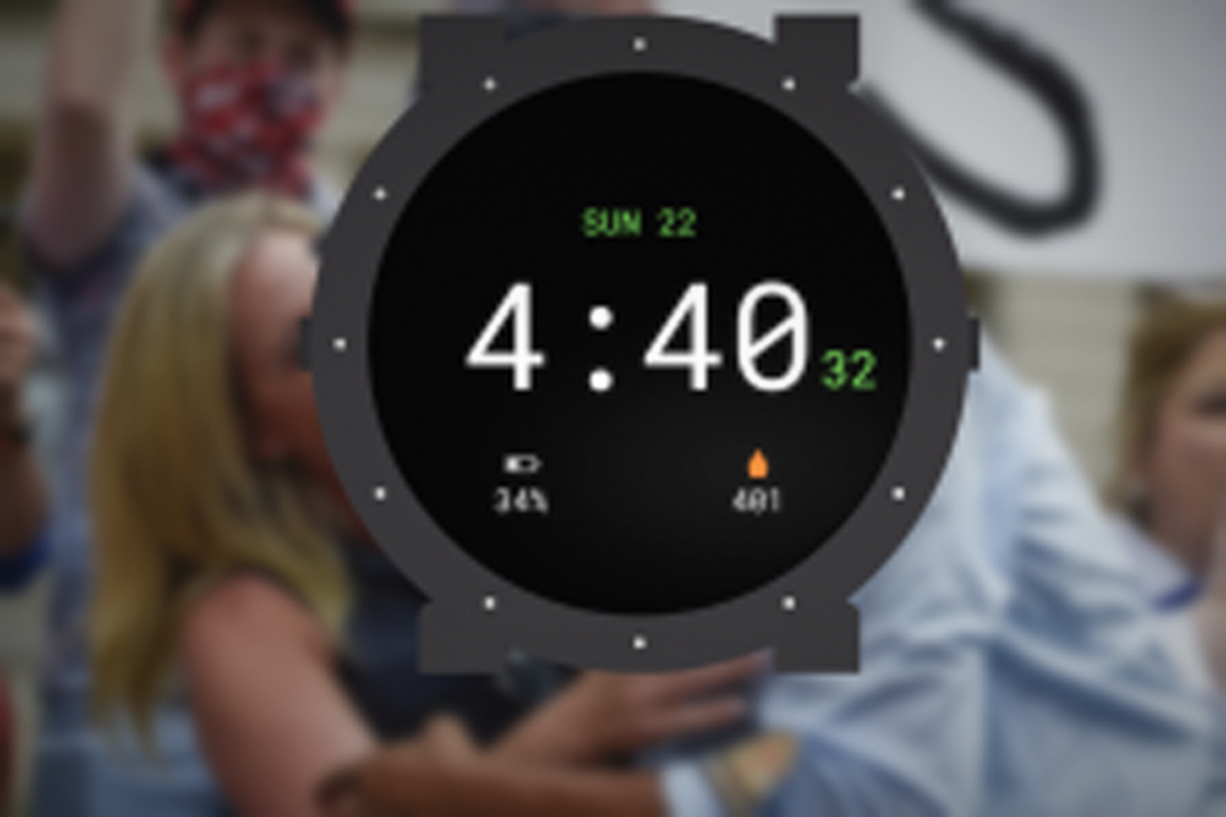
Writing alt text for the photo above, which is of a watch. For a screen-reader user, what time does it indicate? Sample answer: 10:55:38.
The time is 4:40:32
